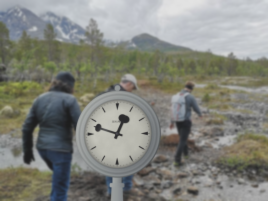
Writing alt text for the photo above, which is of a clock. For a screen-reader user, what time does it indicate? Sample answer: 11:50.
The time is 12:48
